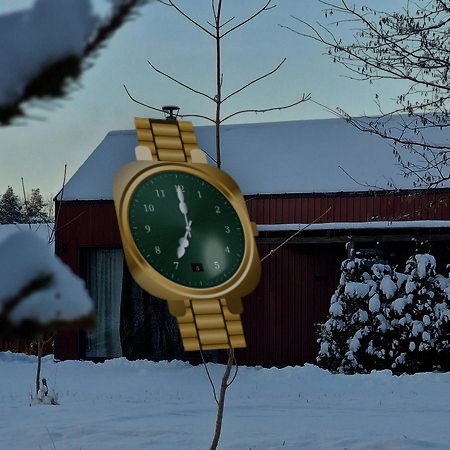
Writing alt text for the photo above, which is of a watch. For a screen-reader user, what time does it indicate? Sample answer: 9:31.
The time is 7:00
